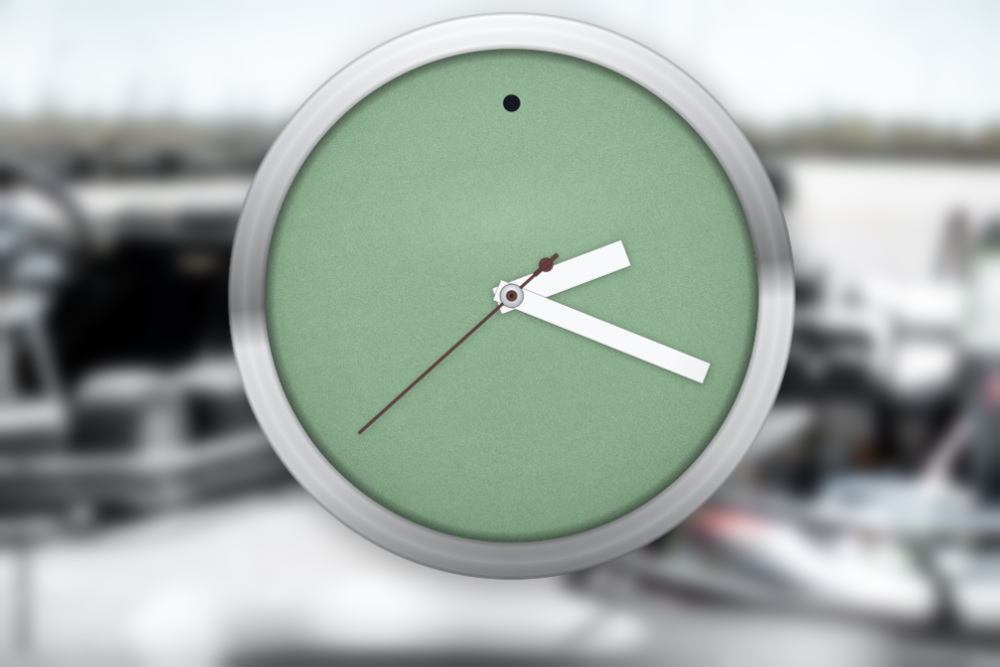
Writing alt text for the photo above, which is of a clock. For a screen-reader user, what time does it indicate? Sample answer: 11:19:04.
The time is 2:18:38
